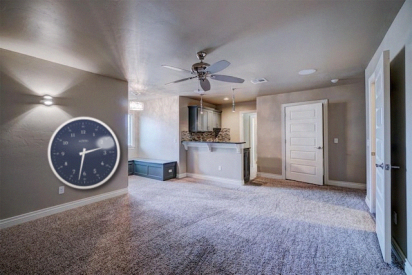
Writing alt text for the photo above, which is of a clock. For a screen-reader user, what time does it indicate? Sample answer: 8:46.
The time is 2:32
